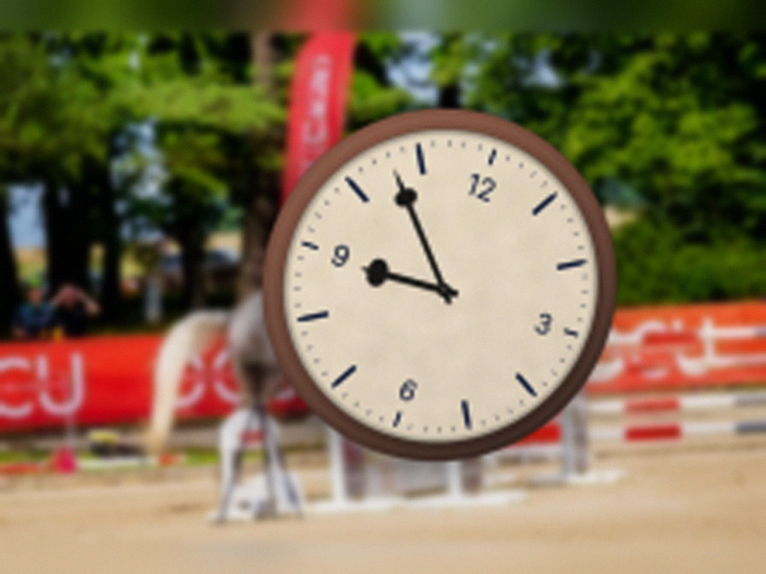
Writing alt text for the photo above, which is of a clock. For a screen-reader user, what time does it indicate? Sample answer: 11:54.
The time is 8:53
